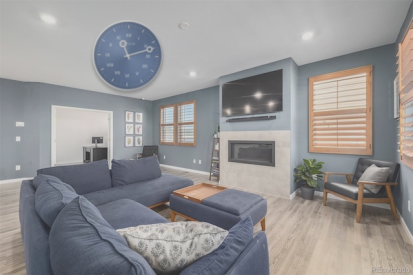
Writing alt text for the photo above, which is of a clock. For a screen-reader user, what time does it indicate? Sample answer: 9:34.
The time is 11:12
